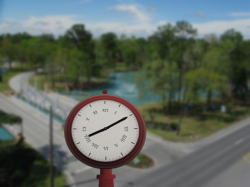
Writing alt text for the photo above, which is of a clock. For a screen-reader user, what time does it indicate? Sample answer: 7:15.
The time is 8:10
